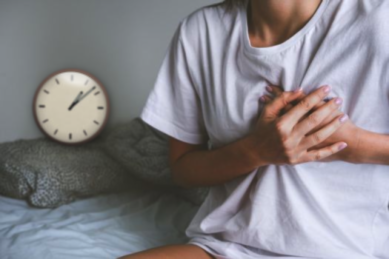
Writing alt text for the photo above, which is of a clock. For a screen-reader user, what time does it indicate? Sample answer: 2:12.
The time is 1:08
